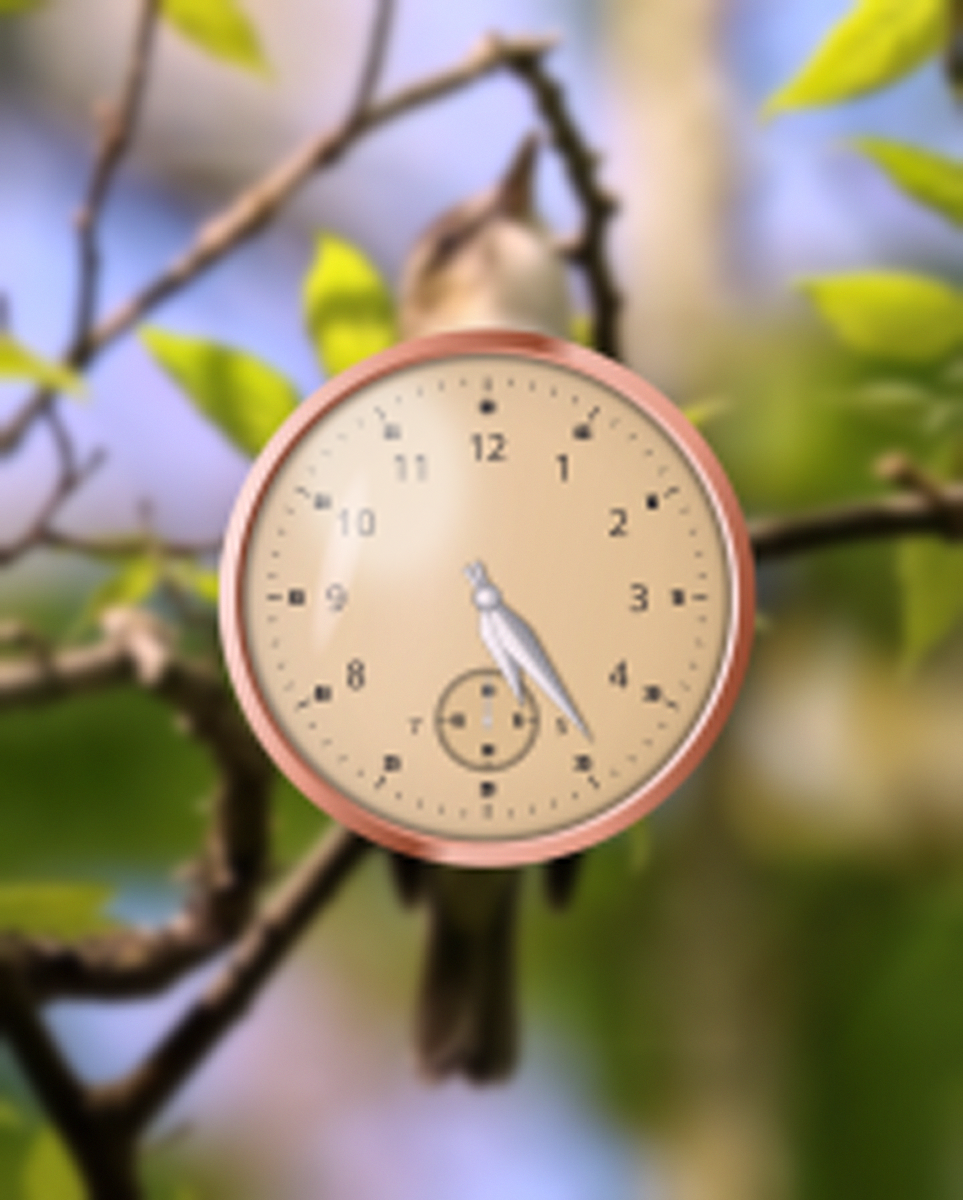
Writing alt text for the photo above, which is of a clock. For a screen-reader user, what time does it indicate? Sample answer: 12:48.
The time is 5:24
